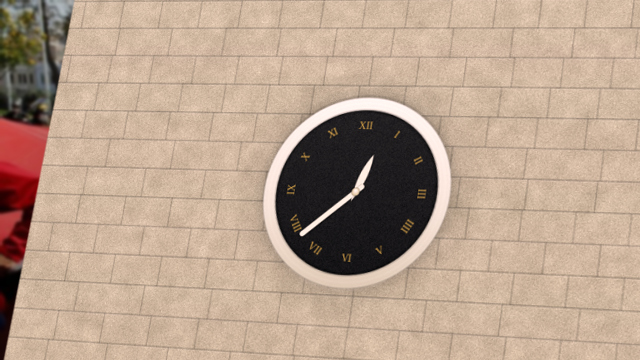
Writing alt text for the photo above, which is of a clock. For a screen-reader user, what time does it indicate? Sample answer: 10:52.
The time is 12:38
